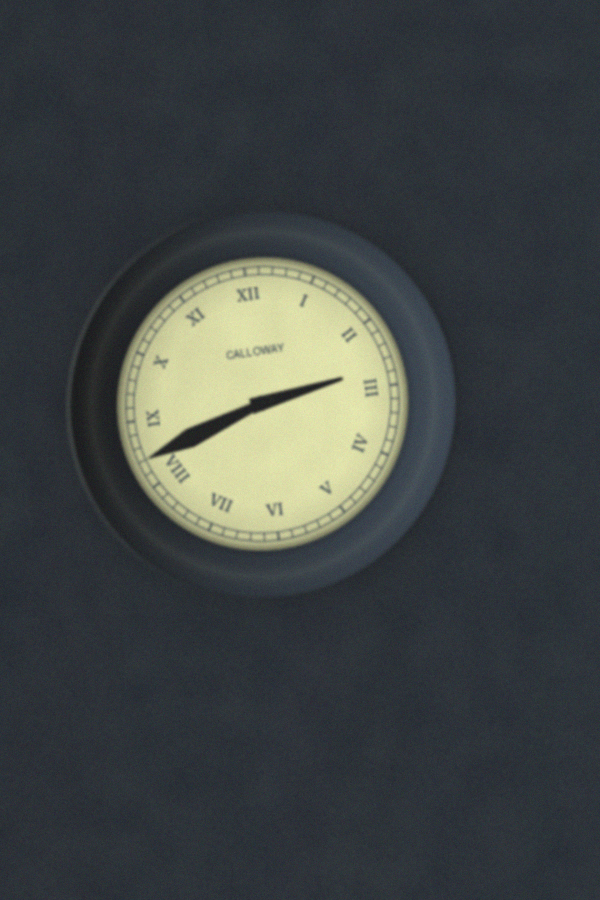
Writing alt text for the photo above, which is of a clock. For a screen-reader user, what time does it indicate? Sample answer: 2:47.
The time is 2:42
